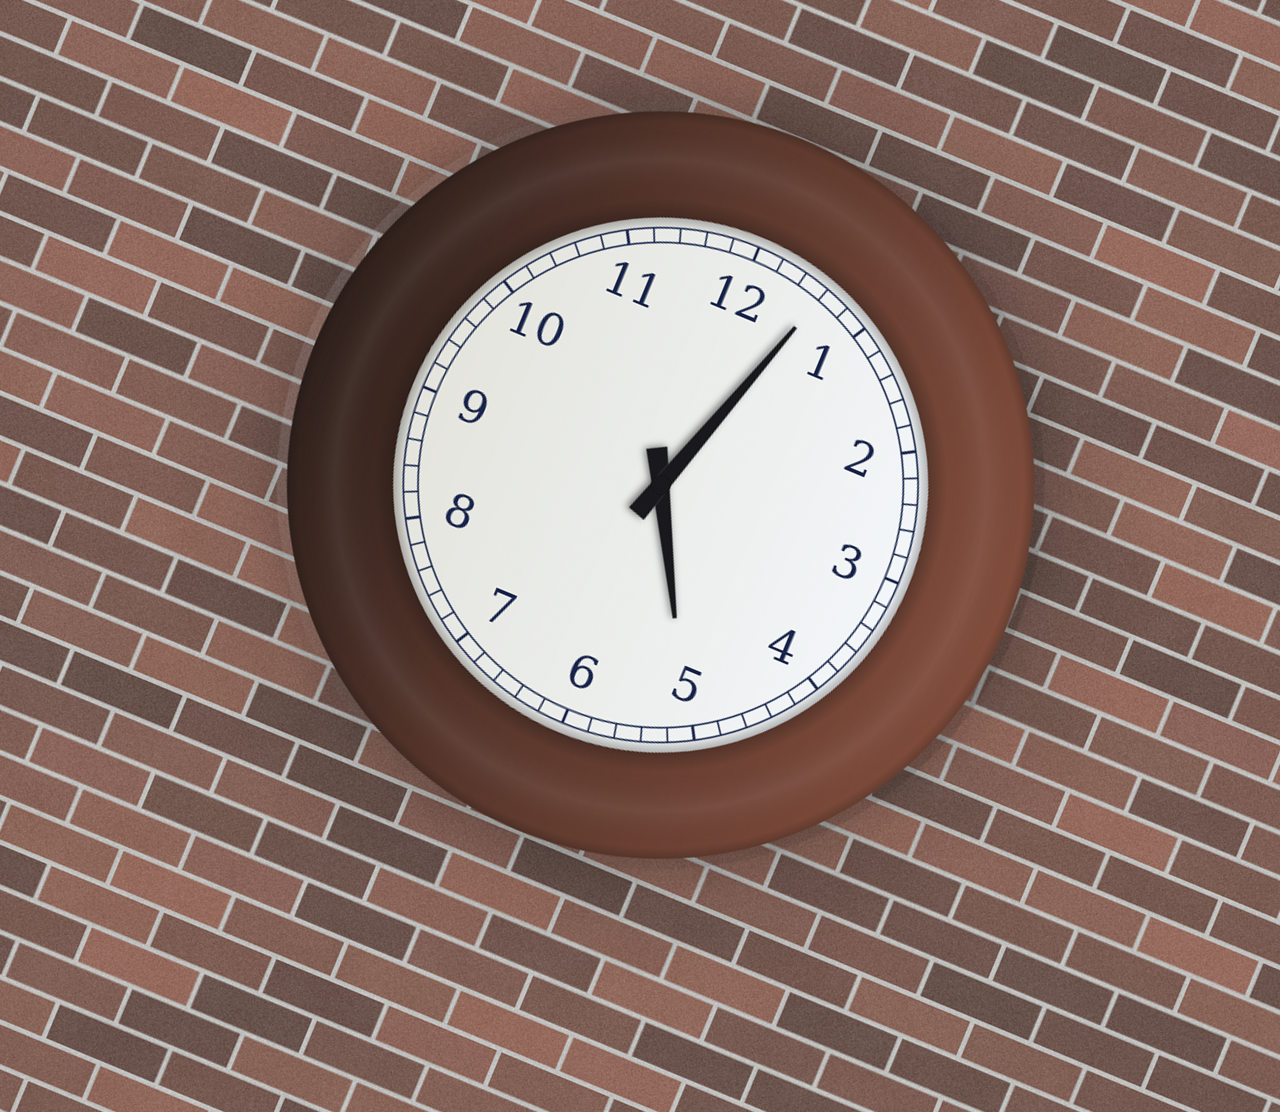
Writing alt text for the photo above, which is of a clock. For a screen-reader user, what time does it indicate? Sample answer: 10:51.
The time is 5:03
